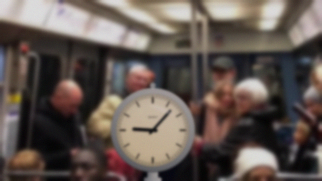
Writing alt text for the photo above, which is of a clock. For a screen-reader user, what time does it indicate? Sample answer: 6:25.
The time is 9:07
